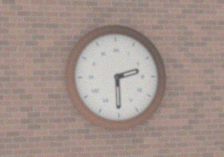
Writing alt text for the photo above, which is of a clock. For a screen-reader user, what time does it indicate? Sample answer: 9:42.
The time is 2:30
